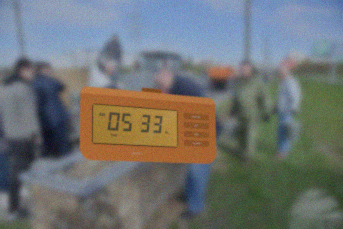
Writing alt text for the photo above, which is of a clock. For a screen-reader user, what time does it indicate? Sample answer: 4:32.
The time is 5:33
